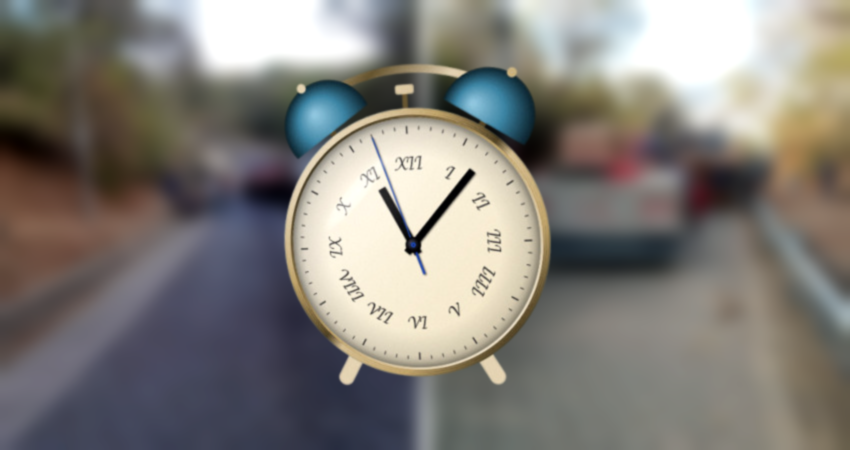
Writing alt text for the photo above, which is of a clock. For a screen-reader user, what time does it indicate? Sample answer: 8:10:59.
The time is 11:06:57
